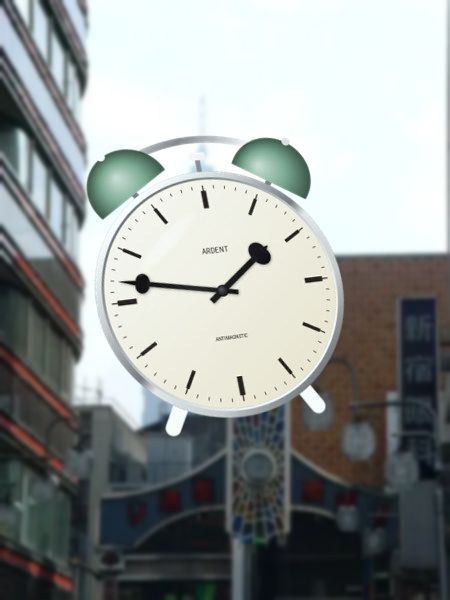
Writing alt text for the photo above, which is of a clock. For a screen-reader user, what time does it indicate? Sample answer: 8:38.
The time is 1:47
